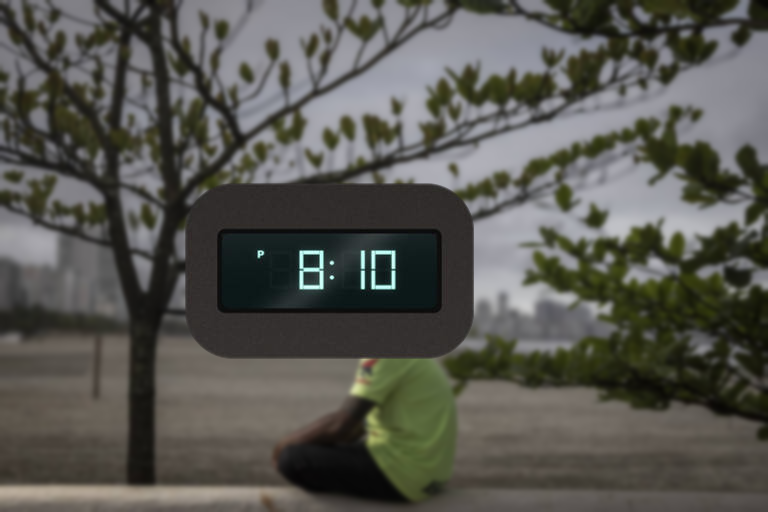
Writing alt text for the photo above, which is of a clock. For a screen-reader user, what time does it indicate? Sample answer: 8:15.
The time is 8:10
